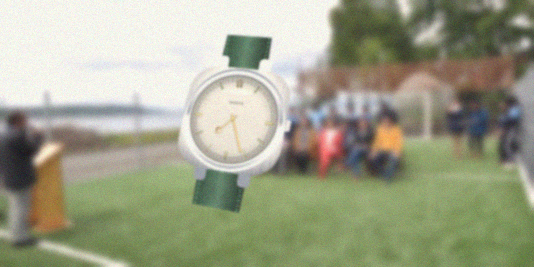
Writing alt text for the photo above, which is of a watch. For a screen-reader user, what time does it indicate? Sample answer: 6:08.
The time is 7:26
